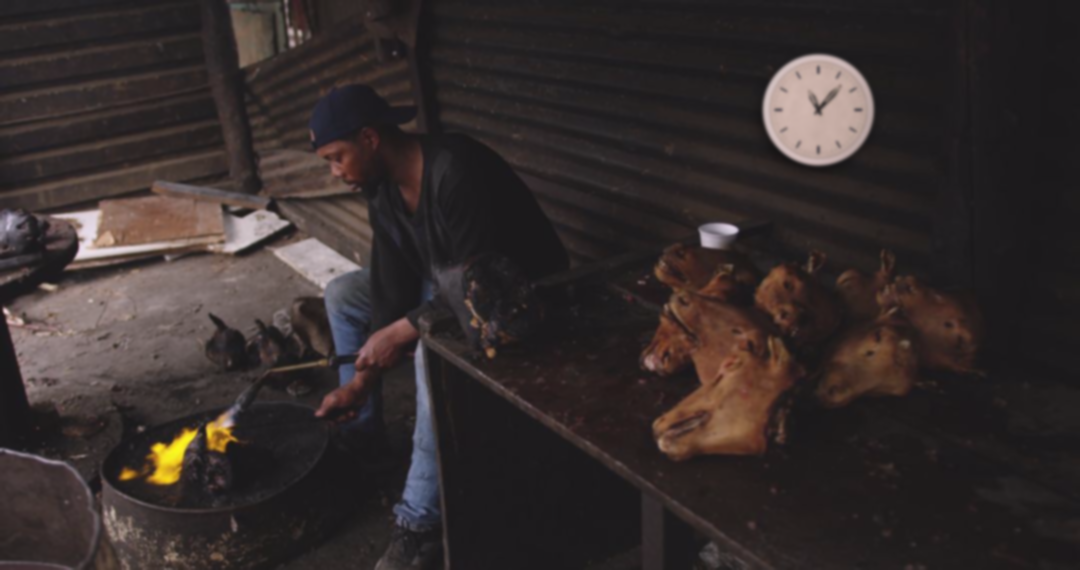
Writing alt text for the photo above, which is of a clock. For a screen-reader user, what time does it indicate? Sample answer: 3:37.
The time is 11:07
